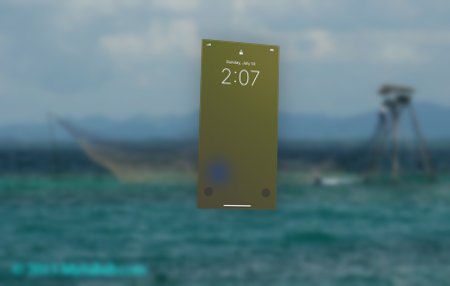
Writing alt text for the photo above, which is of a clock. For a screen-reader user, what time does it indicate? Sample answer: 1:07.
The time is 2:07
